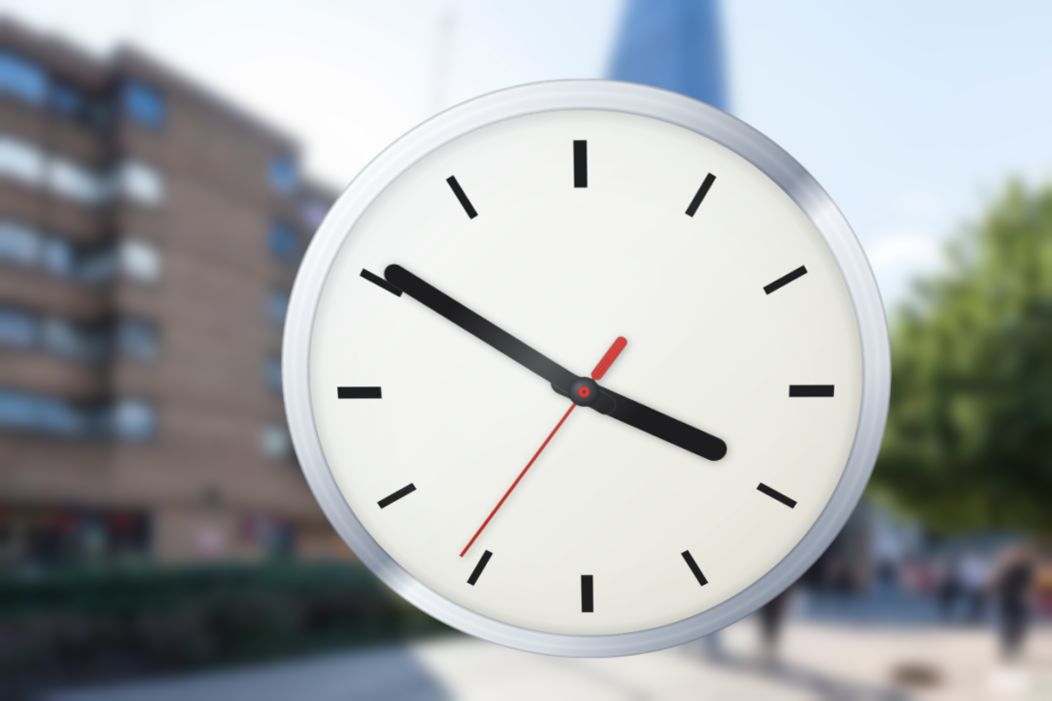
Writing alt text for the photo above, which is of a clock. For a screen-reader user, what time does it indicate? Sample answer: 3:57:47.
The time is 3:50:36
